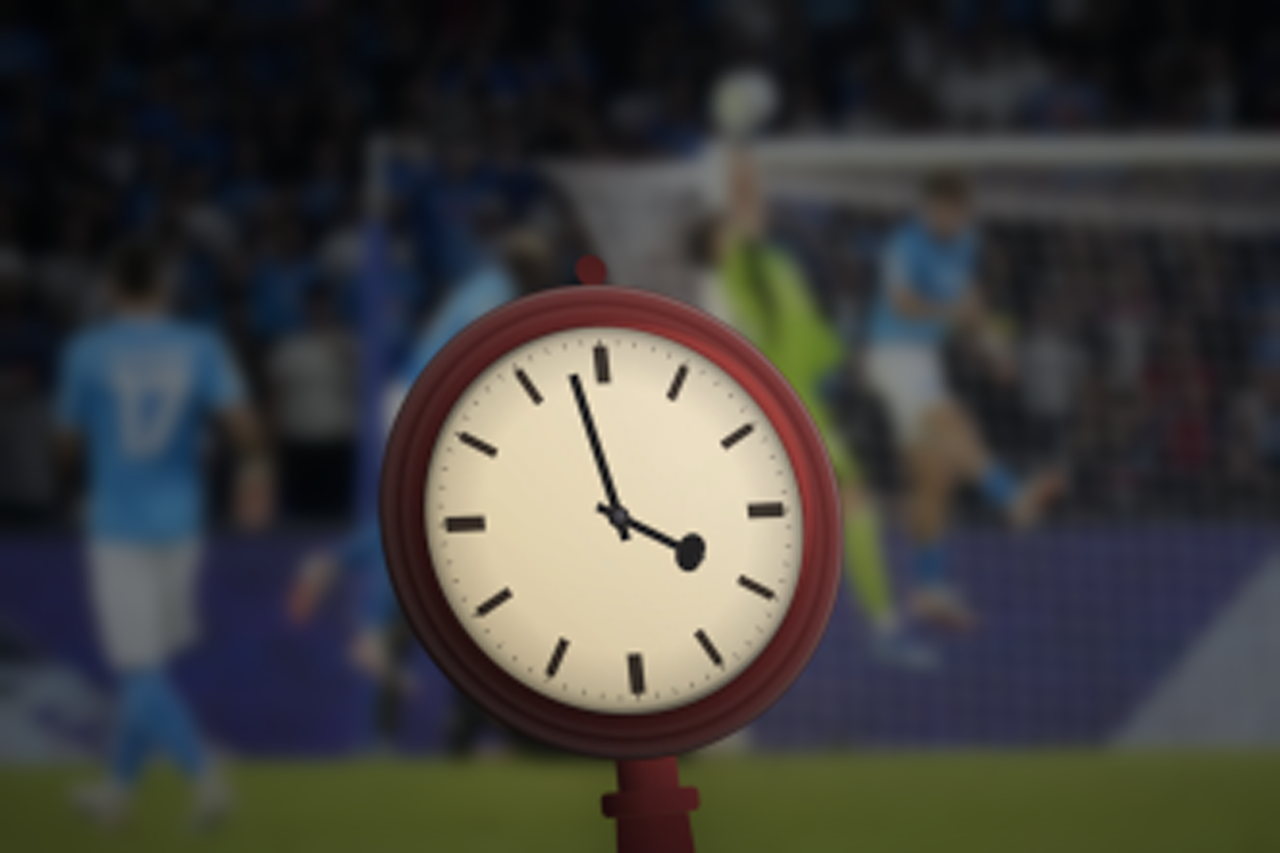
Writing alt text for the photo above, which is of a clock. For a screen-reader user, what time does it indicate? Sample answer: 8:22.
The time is 3:58
